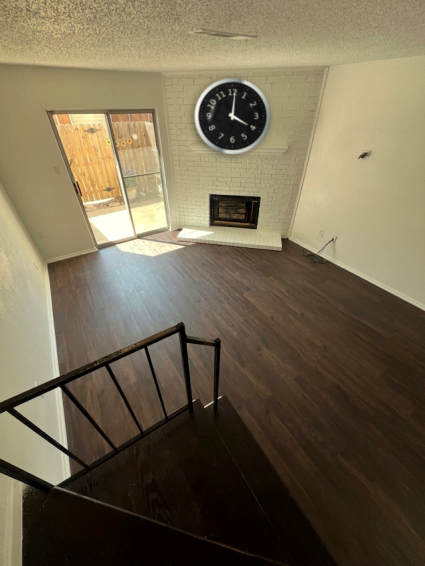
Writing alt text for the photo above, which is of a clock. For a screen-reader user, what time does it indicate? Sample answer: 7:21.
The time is 4:01
